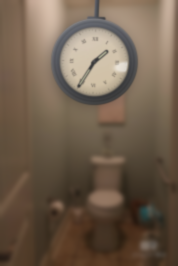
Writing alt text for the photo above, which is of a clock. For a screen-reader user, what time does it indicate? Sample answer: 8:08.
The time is 1:35
